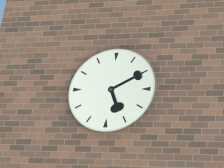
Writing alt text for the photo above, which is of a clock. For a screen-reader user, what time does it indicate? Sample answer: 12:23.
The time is 5:10
